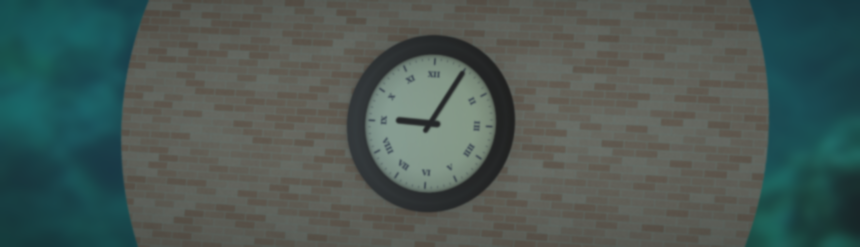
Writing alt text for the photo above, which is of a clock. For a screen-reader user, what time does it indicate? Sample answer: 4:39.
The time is 9:05
